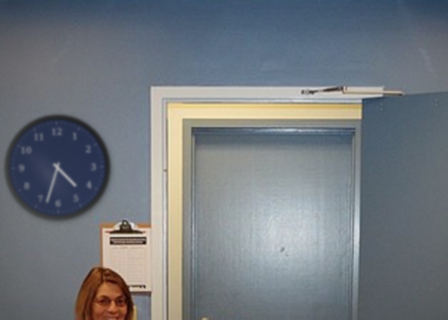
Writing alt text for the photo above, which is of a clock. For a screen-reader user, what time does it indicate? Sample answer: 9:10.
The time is 4:33
